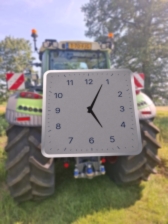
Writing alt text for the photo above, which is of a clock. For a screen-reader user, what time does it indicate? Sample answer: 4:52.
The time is 5:04
